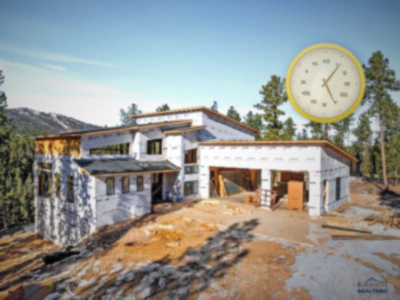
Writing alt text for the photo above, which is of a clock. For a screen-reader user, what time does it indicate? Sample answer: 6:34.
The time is 5:06
